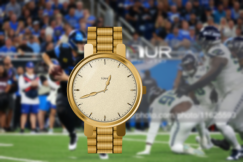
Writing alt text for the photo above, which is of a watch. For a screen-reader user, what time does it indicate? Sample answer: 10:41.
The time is 12:42
